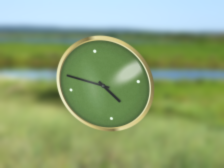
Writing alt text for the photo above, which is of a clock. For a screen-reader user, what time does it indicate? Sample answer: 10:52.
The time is 4:49
